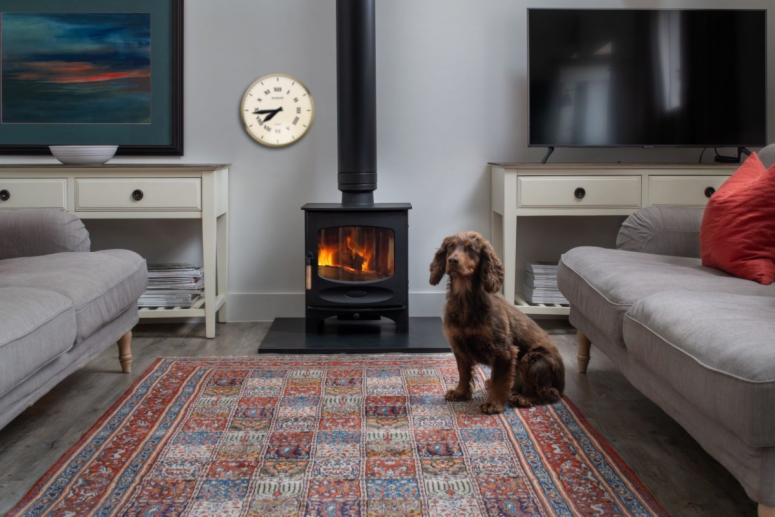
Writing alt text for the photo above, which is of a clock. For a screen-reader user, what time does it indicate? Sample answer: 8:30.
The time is 7:44
